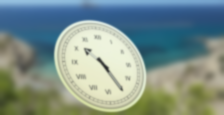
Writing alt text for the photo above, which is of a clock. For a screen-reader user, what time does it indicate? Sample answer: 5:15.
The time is 10:25
